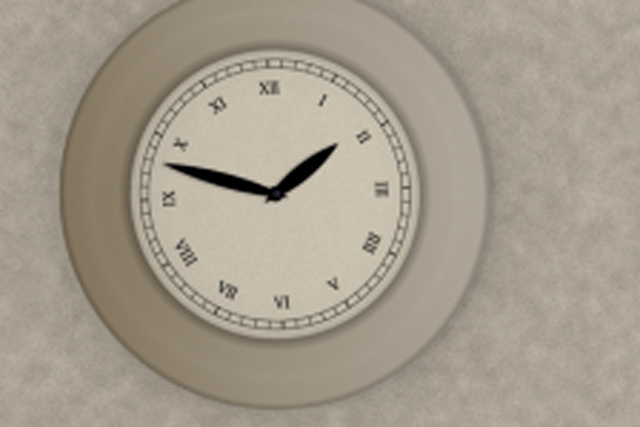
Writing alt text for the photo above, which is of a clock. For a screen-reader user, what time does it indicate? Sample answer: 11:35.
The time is 1:48
